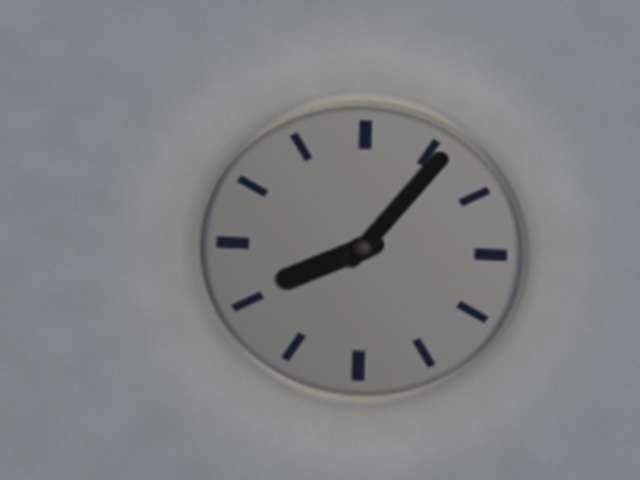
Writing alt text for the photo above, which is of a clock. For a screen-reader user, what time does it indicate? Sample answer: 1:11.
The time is 8:06
